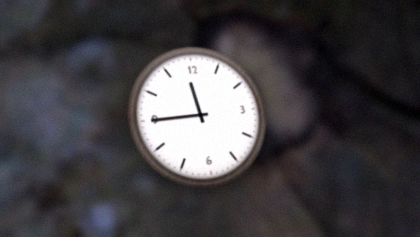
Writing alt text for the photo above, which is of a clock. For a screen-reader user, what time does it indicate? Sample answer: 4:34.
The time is 11:45
